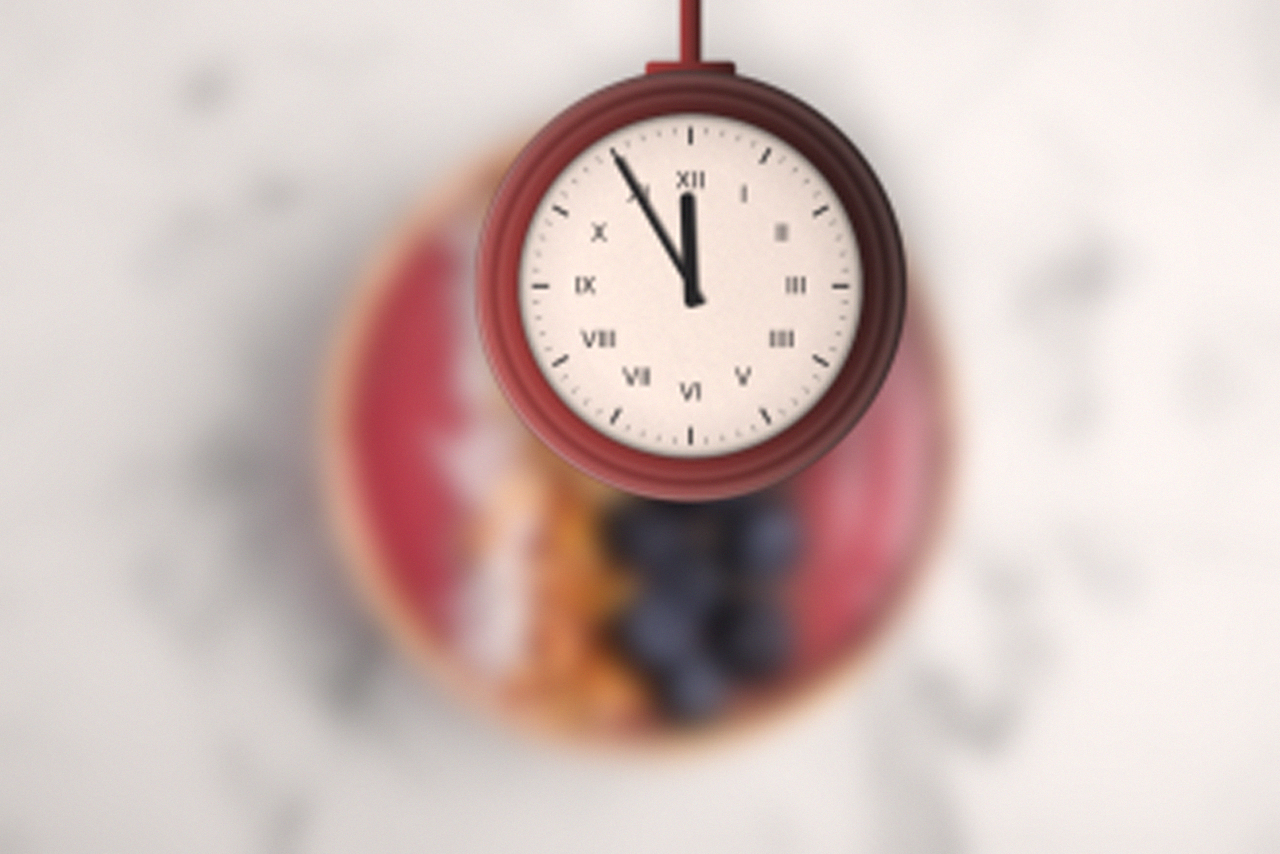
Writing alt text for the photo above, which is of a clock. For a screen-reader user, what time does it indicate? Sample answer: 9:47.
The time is 11:55
